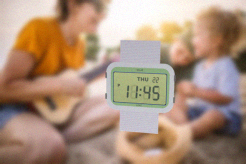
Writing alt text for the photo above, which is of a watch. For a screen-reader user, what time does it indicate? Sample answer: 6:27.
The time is 11:45
